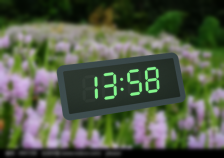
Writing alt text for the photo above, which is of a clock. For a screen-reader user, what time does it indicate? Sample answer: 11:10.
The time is 13:58
